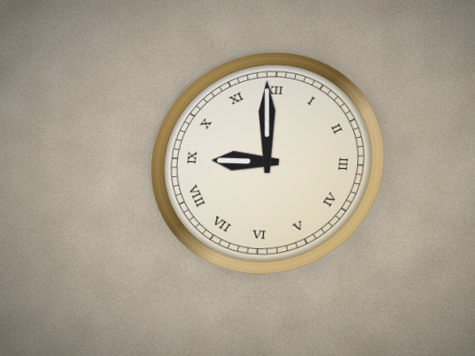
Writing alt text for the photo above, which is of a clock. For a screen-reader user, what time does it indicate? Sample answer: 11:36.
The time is 8:59
